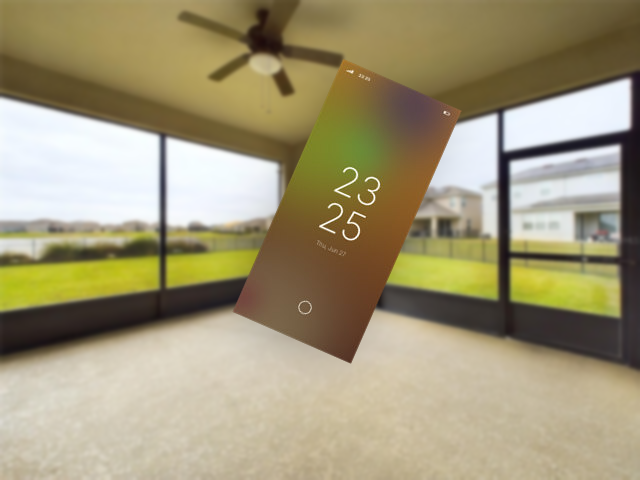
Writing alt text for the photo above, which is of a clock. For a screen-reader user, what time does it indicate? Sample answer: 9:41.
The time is 23:25
